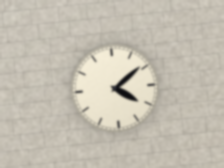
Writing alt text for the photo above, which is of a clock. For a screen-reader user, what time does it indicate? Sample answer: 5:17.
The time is 4:09
